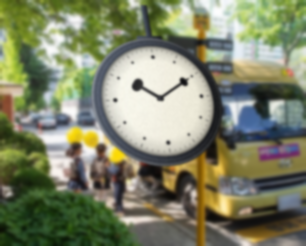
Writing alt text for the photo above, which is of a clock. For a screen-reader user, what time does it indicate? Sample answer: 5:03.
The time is 10:10
